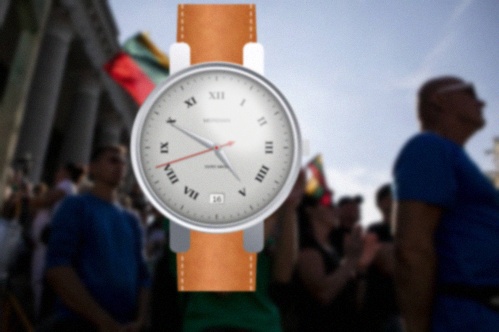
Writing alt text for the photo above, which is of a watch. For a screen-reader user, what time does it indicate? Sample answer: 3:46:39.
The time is 4:49:42
